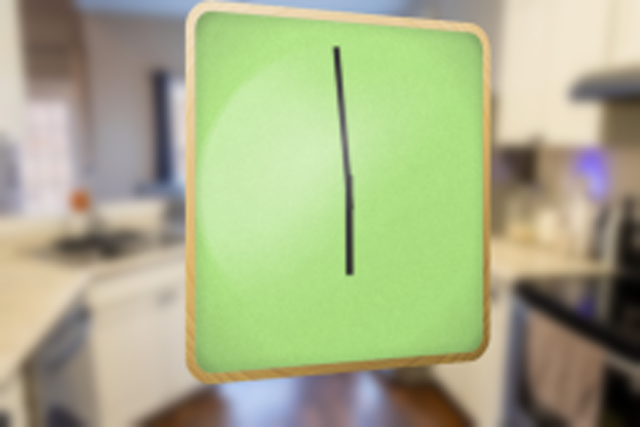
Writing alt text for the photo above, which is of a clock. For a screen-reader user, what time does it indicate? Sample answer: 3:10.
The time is 5:59
